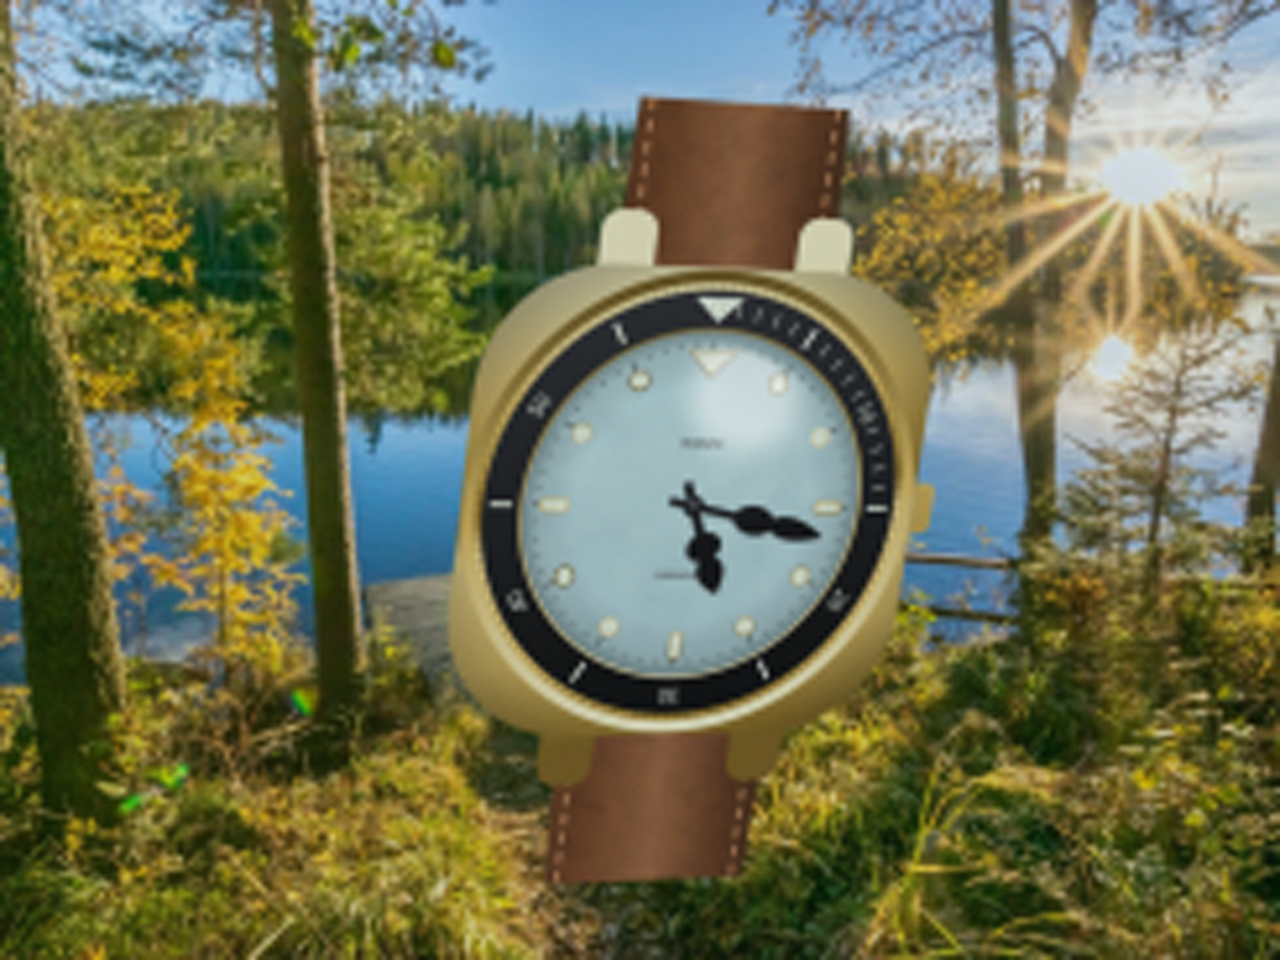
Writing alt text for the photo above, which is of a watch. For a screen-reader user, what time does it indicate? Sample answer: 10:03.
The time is 5:17
